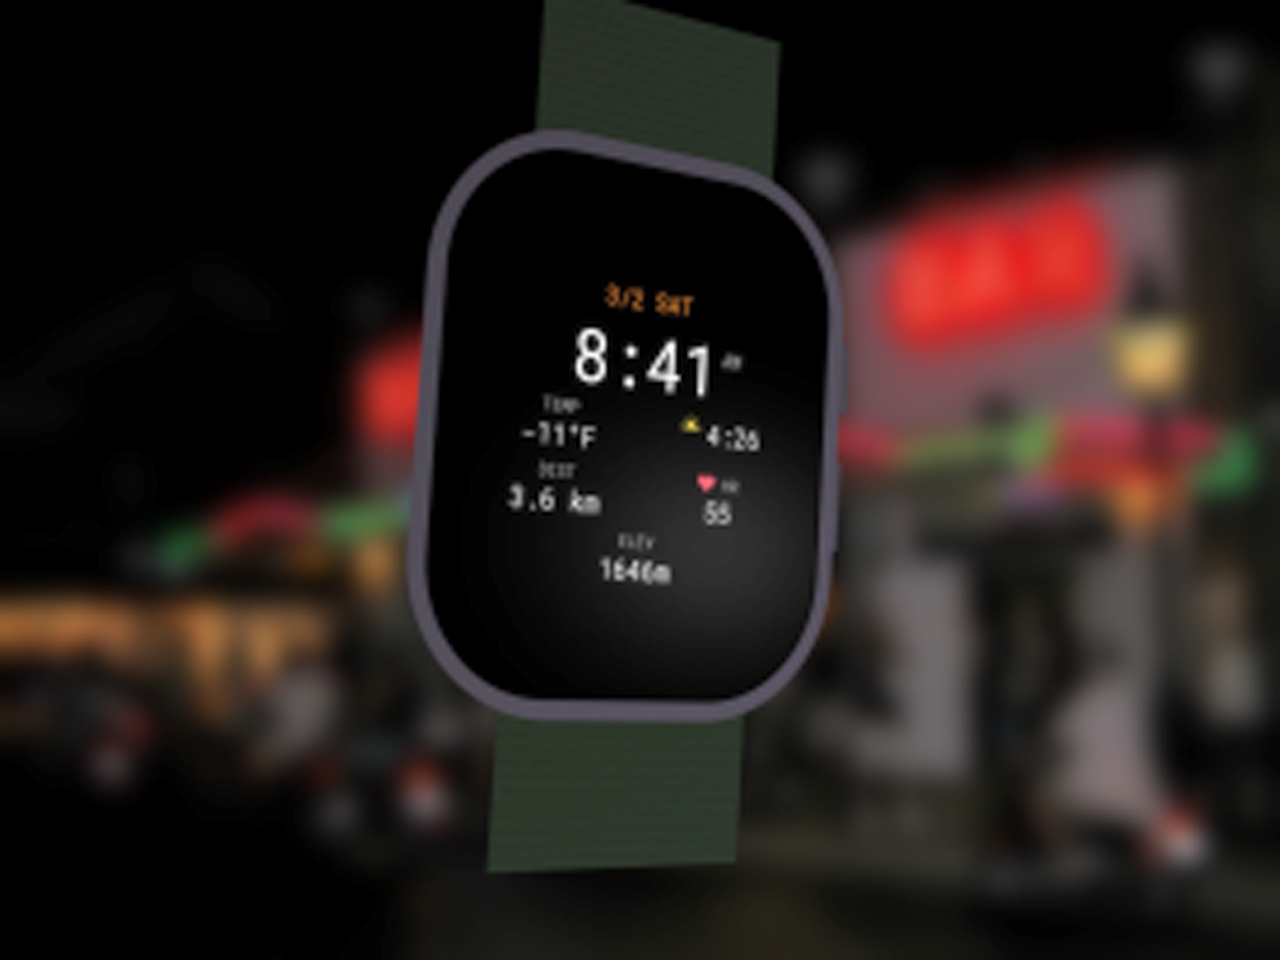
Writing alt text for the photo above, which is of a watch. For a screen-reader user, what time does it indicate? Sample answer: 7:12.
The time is 8:41
